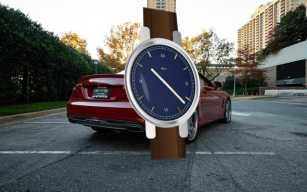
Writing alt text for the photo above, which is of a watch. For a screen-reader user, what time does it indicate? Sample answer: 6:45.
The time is 10:22
